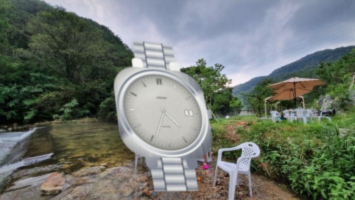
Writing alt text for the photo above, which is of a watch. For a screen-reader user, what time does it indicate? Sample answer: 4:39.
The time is 4:34
